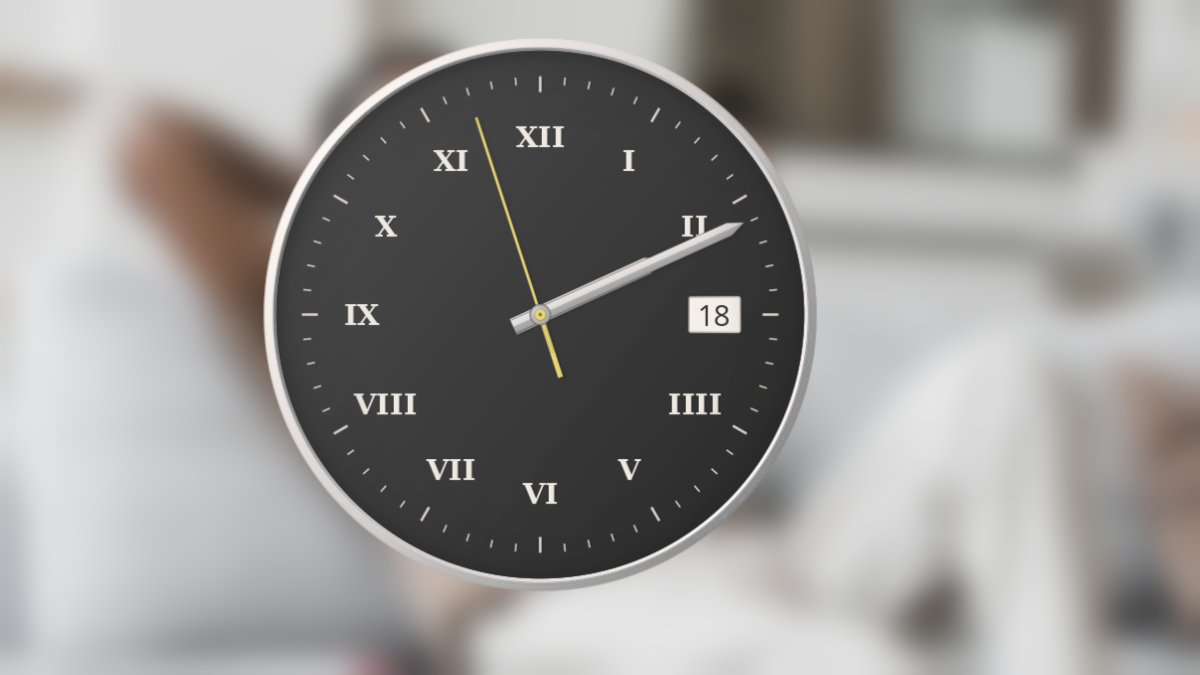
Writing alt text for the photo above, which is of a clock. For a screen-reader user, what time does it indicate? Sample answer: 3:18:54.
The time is 2:10:57
